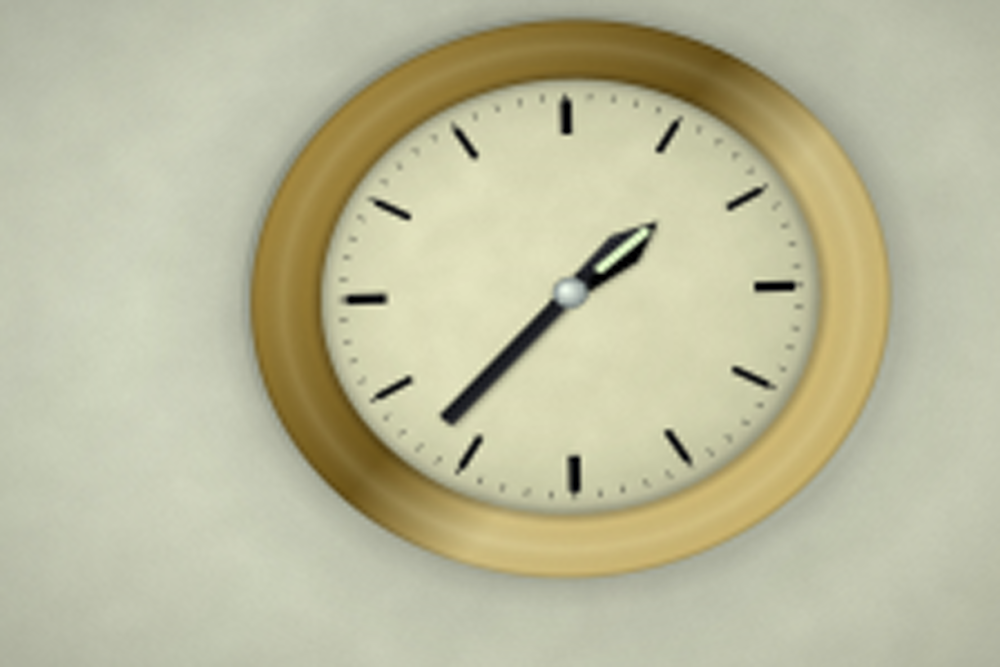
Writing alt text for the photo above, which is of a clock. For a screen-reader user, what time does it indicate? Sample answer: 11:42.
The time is 1:37
